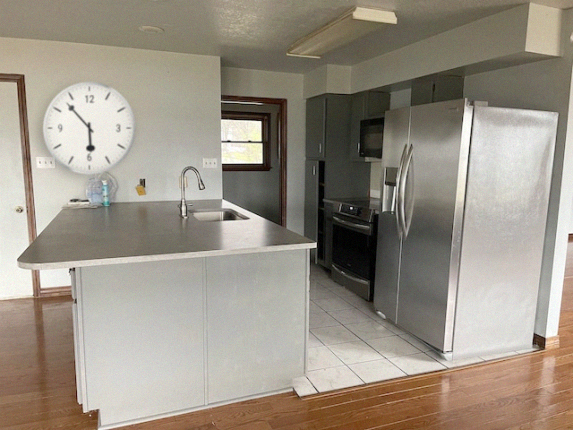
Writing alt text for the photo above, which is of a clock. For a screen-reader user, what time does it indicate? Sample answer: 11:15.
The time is 5:53
